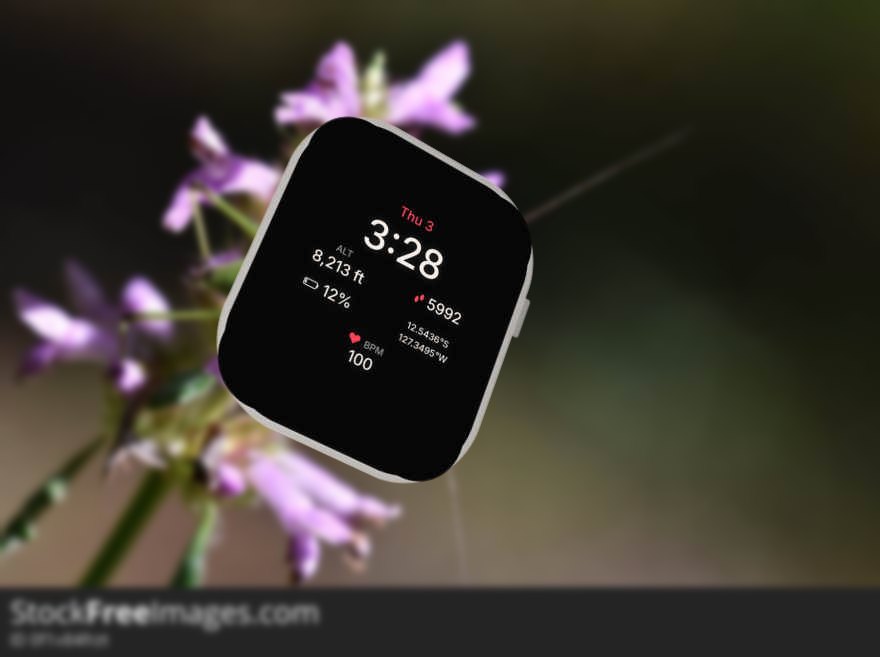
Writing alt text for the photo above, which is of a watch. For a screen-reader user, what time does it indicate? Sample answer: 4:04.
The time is 3:28
